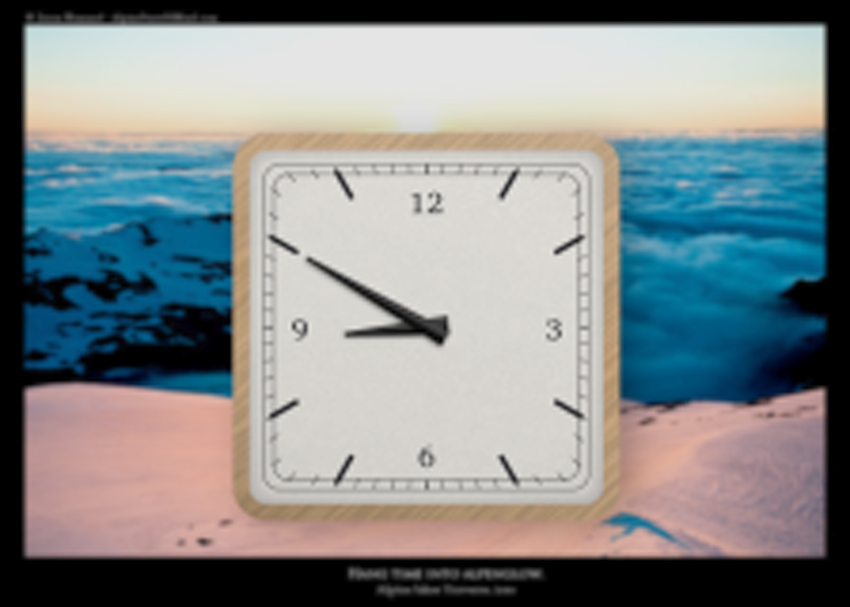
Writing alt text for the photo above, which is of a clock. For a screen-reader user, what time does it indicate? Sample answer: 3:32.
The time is 8:50
